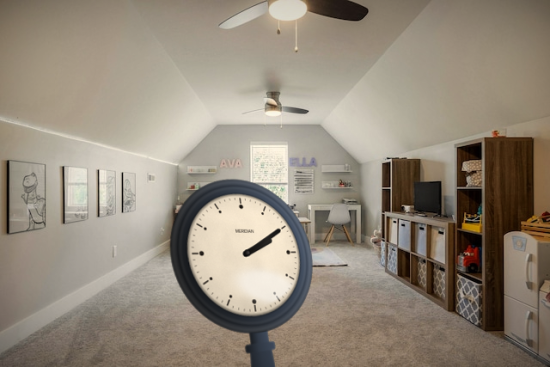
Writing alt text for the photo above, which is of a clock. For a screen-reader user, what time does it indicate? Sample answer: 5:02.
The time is 2:10
